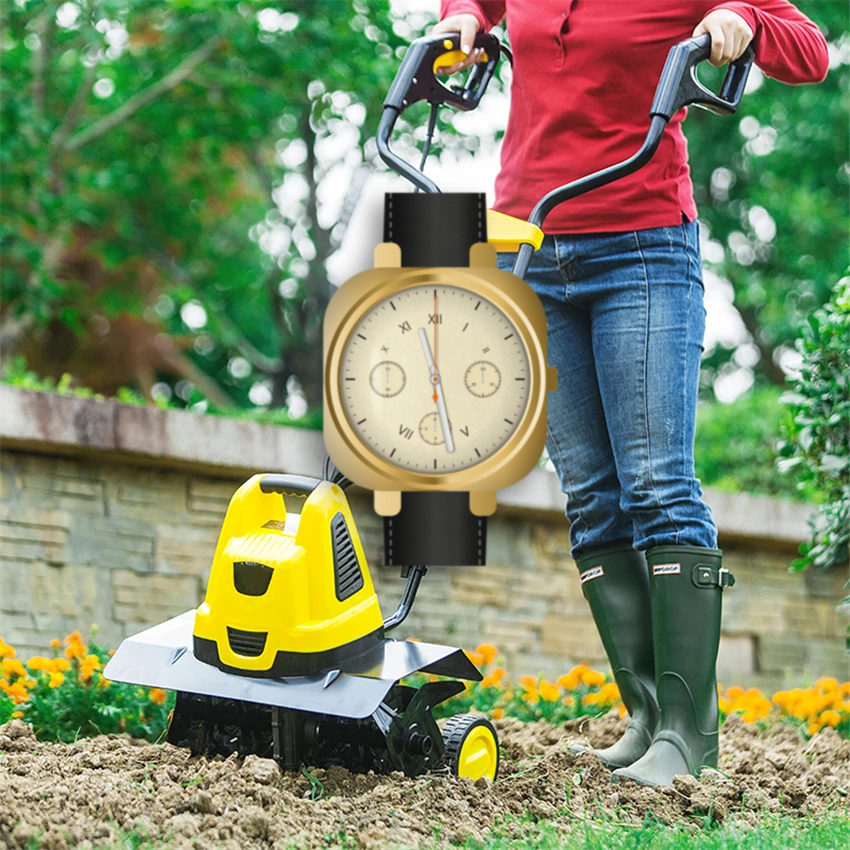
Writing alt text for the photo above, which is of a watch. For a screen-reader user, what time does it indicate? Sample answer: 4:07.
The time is 11:28
